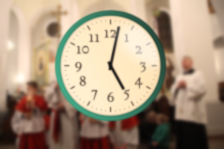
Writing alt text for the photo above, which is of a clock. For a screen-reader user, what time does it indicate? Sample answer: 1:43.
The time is 5:02
